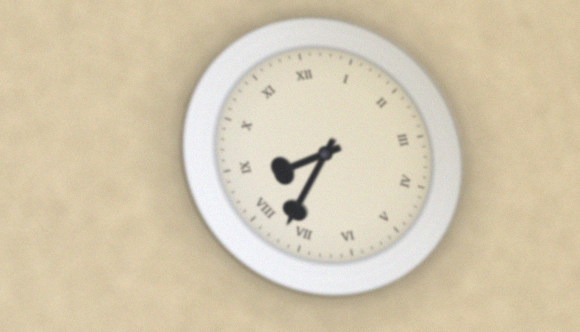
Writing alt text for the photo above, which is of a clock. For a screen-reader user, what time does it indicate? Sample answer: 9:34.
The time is 8:37
